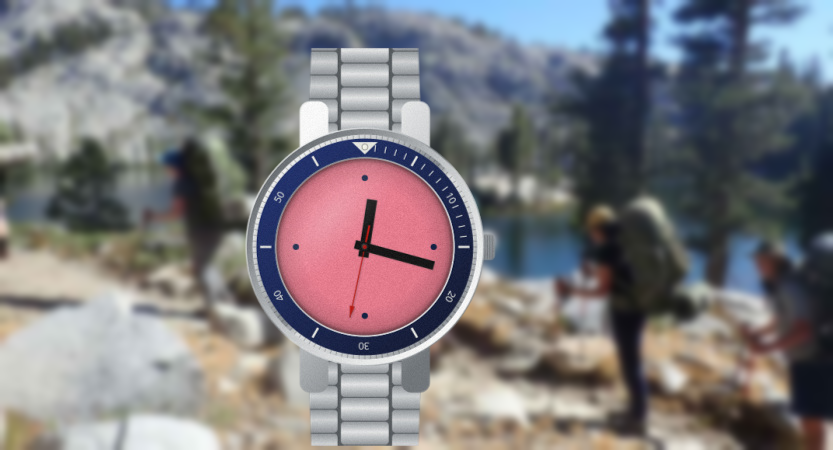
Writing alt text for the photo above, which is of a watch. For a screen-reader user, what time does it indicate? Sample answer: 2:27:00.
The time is 12:17:32
